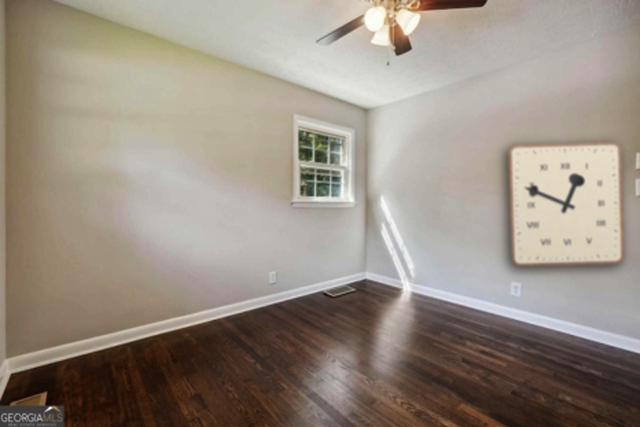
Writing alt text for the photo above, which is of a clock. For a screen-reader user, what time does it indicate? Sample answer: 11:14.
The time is 12:49
